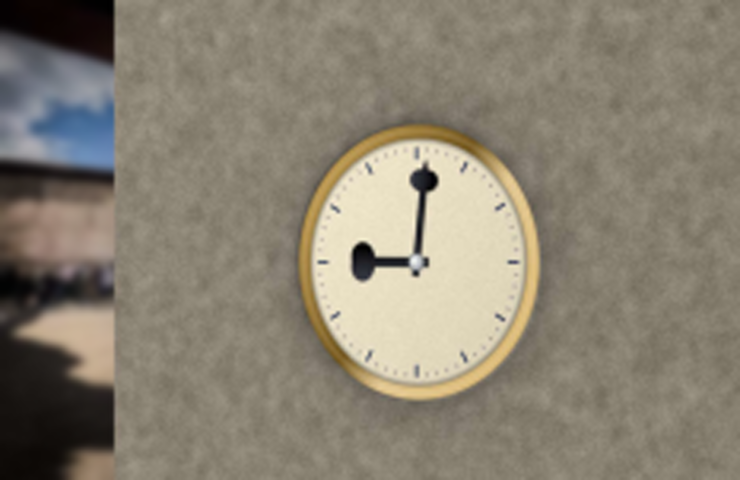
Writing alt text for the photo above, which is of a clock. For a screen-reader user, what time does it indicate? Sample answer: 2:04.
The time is 9:01
